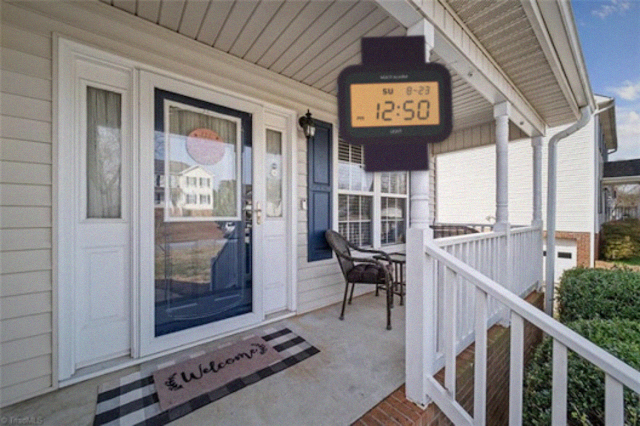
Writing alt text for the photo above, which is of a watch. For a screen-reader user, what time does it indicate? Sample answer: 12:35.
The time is 12:50
